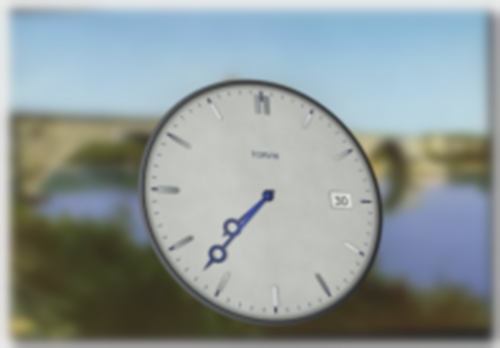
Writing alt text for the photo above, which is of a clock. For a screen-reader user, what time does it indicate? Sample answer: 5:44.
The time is 7:37
